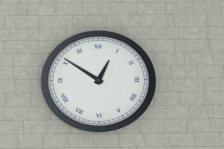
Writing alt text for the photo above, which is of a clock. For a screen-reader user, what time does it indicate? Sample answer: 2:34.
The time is 12:51
